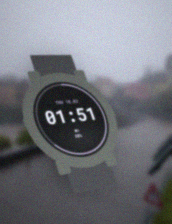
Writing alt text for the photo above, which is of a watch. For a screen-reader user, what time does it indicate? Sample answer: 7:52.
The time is 1:51
